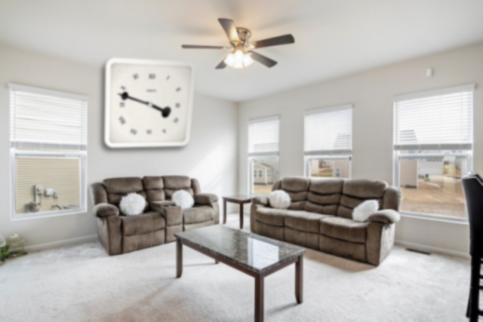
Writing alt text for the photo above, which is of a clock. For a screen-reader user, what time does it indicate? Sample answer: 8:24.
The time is 3:48
